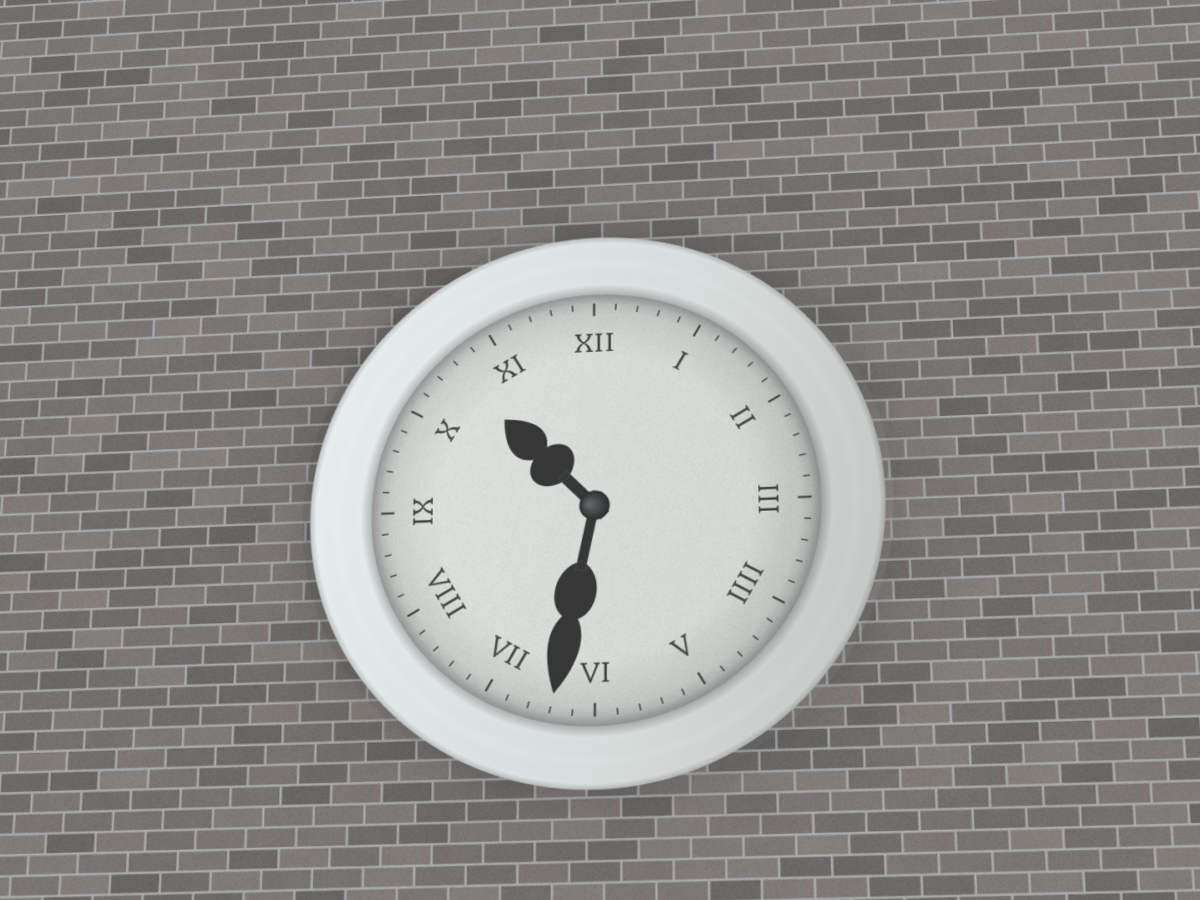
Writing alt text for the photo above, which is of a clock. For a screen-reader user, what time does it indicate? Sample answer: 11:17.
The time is 10:32
